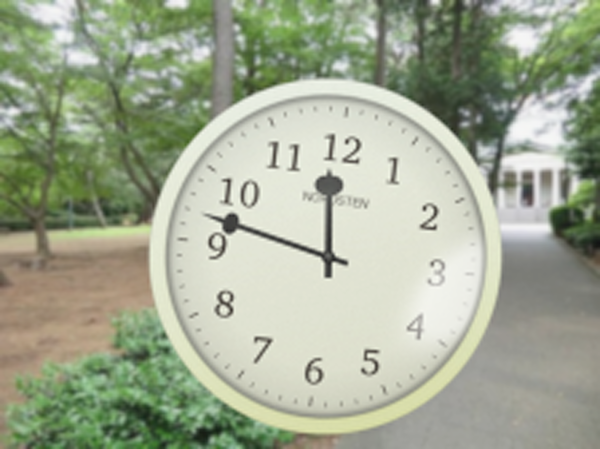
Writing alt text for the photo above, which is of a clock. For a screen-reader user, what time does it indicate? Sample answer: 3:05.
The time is 11:47
